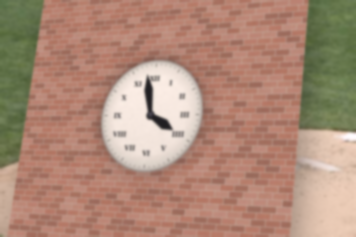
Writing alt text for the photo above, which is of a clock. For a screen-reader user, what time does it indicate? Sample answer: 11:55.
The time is 3:58
